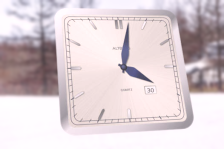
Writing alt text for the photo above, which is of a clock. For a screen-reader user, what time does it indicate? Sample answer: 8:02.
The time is 4:02
